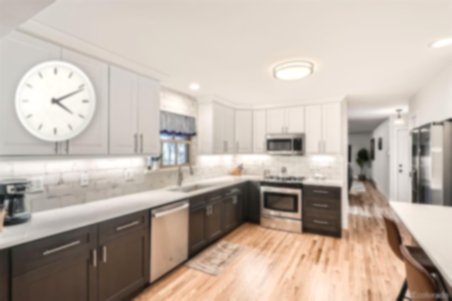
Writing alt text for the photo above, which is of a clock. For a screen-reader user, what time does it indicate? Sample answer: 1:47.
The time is 4:11
